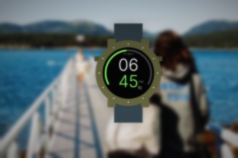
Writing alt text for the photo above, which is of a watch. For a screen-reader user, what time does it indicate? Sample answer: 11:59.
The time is 6:45
